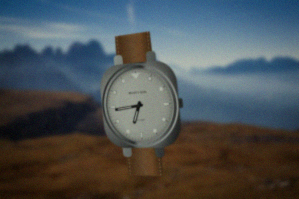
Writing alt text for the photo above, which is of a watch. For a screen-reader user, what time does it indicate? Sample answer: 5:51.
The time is 6:44
